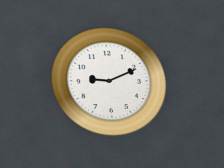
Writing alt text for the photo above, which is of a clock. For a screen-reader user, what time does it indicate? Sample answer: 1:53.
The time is 9:11
